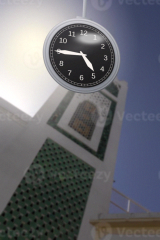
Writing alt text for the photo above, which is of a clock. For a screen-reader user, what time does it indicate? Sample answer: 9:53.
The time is 4:45
